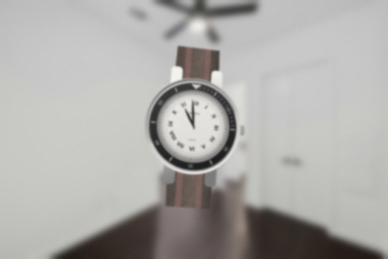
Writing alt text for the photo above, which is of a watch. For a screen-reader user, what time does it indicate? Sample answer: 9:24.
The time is 10:59
